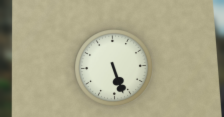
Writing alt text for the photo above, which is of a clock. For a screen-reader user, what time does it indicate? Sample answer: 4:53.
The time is 5:27
